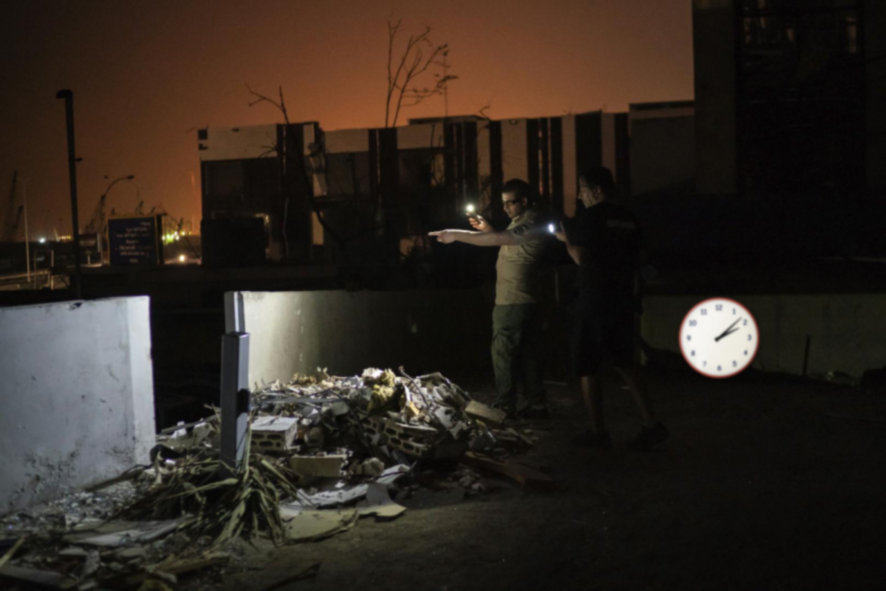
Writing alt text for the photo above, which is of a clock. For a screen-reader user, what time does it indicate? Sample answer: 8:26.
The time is 2:08
